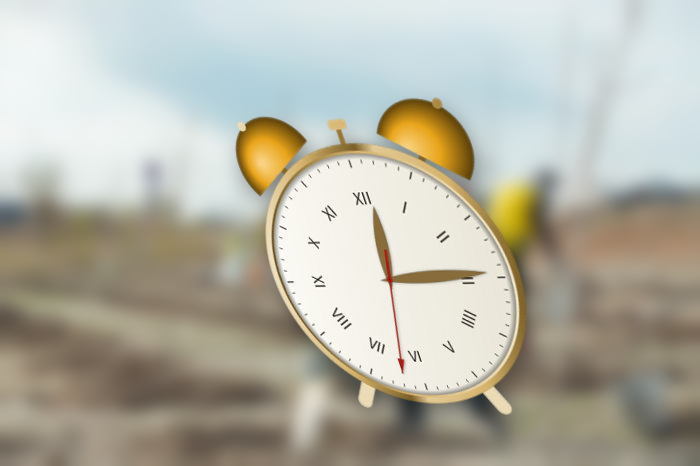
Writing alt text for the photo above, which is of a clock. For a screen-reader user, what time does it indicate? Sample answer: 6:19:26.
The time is 12:14:32
